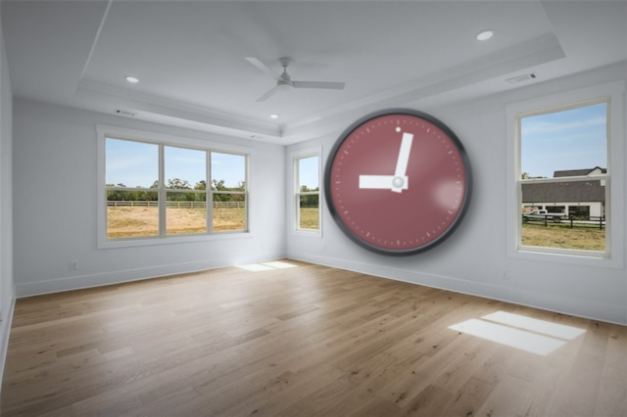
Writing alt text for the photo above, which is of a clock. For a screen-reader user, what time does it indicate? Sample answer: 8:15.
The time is 9:02
